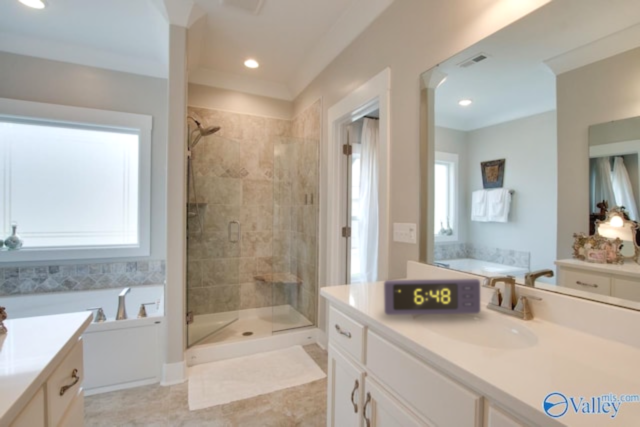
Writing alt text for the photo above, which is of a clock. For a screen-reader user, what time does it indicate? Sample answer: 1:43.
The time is 6:48
